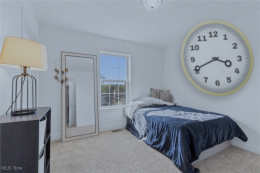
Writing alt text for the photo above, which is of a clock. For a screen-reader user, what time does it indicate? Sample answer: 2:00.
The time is 3:41
